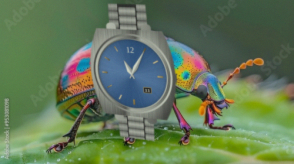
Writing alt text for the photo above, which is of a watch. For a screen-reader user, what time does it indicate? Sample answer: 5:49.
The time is 11:05
